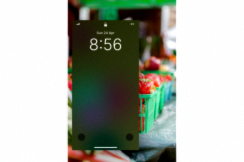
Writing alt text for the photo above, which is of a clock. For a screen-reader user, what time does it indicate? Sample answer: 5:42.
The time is 8:56
